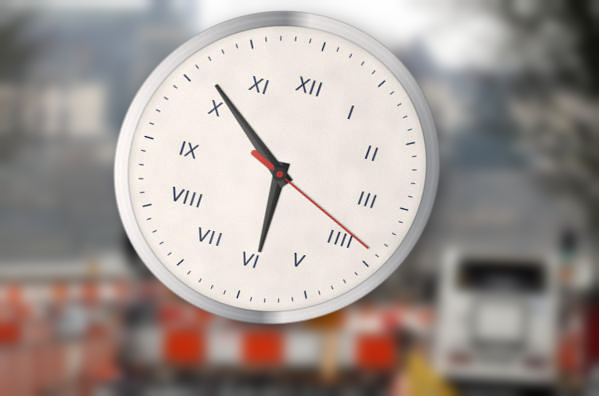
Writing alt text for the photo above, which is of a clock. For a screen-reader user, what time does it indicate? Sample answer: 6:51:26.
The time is 5:51:19
